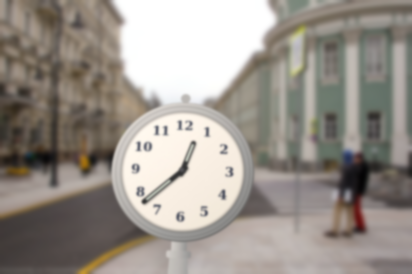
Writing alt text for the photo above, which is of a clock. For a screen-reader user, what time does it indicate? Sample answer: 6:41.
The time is 12:38
